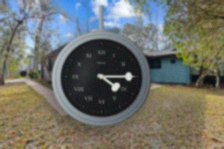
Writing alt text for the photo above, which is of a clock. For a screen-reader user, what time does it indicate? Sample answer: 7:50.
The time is 4:15
